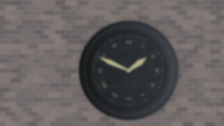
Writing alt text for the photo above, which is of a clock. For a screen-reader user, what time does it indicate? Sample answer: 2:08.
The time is 1:49
